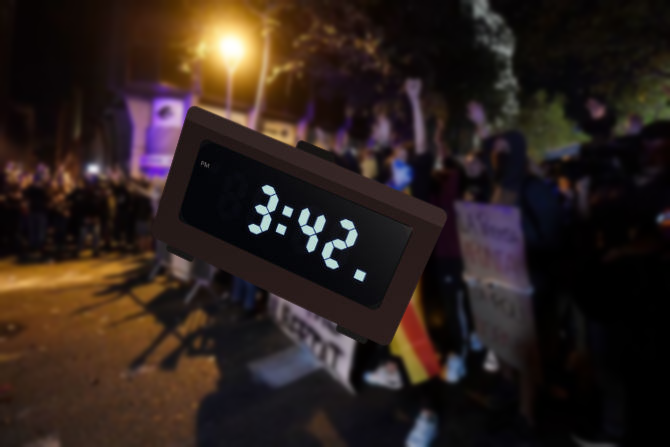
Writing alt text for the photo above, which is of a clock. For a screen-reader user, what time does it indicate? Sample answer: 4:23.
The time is 3:42
